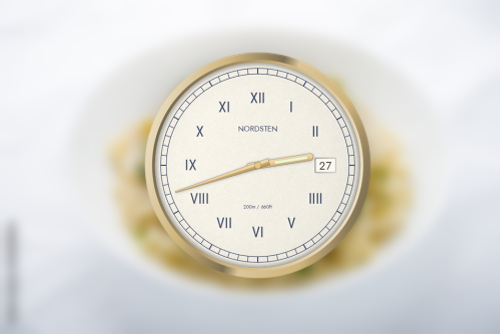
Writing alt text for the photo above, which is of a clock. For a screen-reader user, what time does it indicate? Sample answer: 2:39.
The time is 2:42
